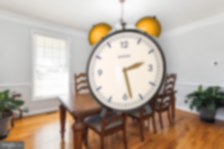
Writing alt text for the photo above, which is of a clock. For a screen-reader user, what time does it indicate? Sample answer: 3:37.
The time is 2:28
